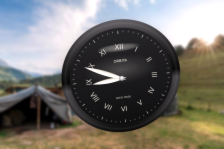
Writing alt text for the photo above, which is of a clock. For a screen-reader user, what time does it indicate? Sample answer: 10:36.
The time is 8:49
